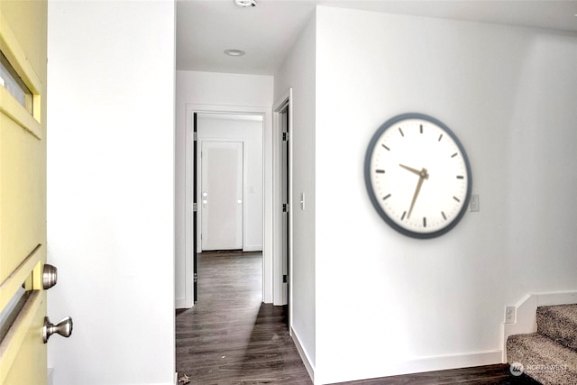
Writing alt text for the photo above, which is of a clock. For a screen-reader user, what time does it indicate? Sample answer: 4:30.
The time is 9:34
